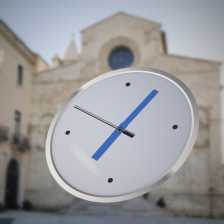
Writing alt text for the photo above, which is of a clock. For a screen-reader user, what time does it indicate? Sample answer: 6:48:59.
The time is 7:05:50
